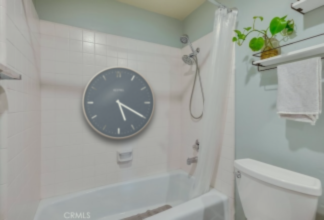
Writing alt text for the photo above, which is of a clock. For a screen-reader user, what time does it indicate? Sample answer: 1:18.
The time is 5:20
